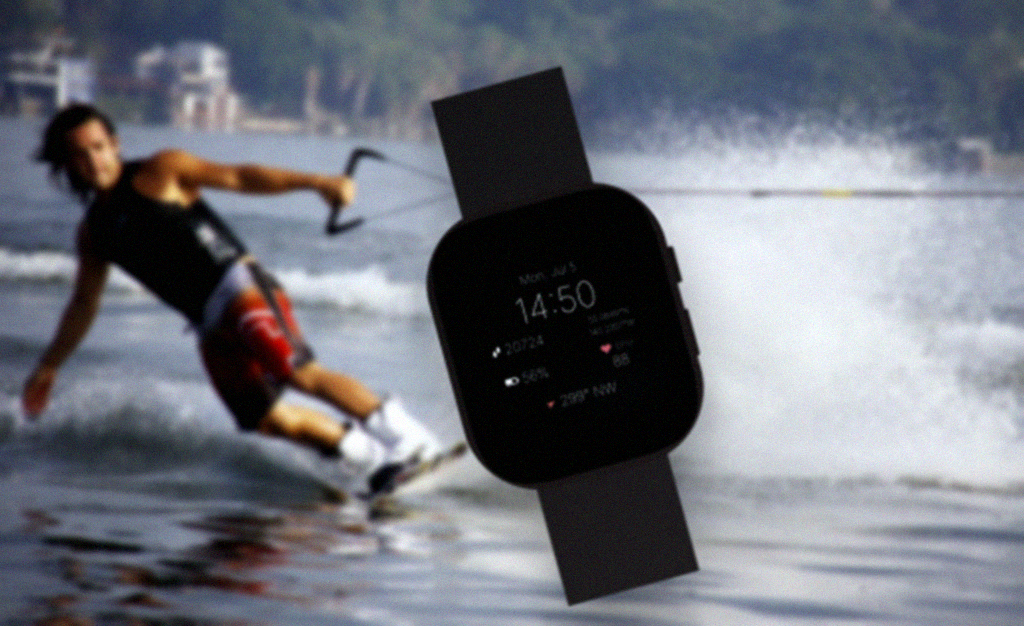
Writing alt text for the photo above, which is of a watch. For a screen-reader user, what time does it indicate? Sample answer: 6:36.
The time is 14:50
